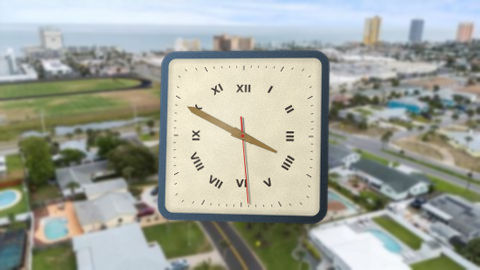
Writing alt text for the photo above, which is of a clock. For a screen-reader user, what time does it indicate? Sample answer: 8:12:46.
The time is 3:49:29
